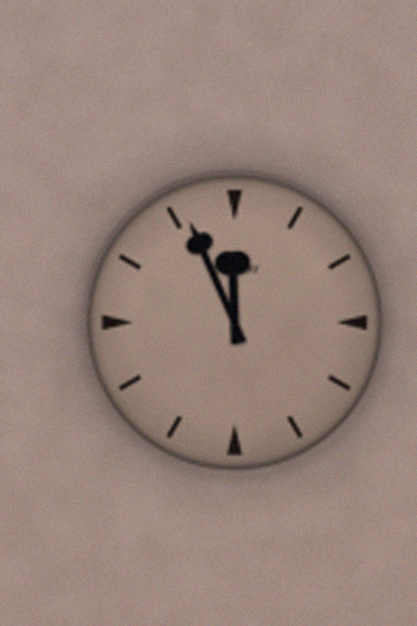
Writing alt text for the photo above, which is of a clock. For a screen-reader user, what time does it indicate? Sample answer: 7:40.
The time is 11:56
